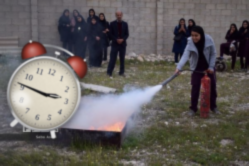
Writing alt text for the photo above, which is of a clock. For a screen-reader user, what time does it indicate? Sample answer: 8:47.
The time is 2:46
